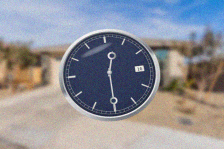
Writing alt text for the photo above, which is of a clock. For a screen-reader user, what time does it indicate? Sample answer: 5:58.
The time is 12:30
